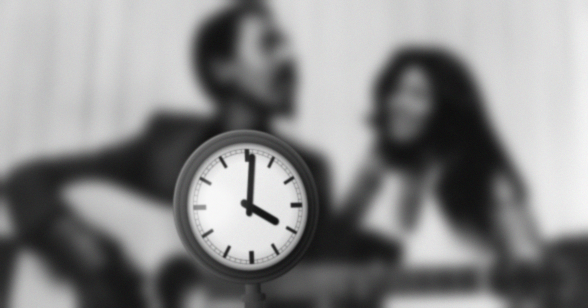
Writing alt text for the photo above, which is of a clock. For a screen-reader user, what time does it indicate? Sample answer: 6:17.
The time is 4:01
